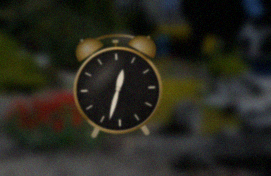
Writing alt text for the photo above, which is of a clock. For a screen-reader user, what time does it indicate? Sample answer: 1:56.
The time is 12:33
